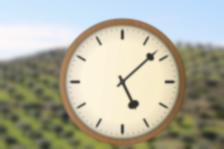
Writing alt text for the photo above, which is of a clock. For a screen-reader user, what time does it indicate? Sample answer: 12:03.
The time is 5:08
